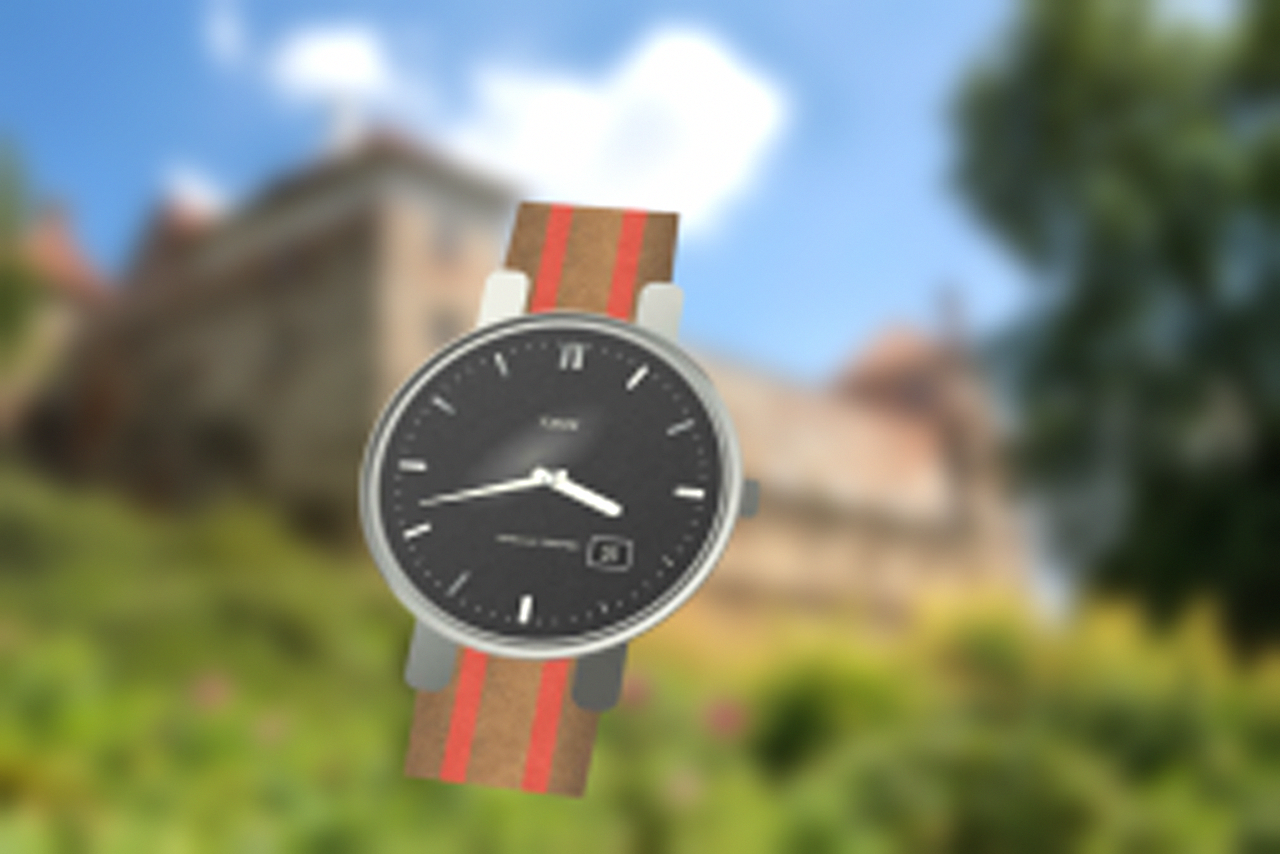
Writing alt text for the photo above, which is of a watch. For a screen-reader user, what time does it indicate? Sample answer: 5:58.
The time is 3:42
